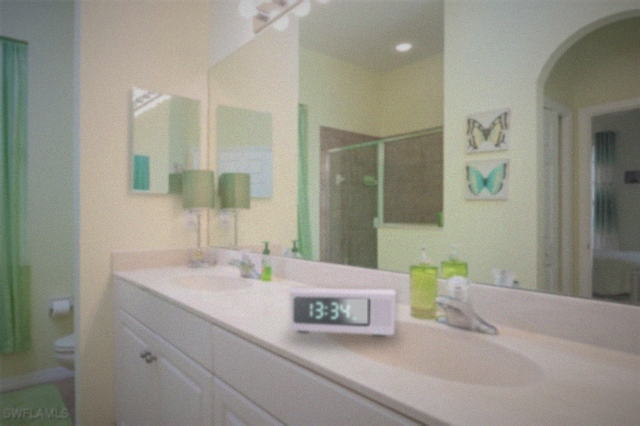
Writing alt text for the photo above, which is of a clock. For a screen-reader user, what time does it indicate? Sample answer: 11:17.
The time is 13:34
